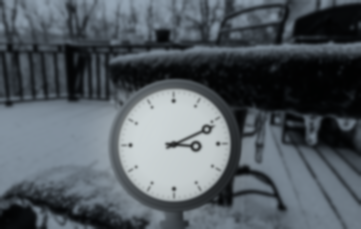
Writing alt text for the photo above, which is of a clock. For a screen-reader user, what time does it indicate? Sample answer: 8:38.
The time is 3:11
